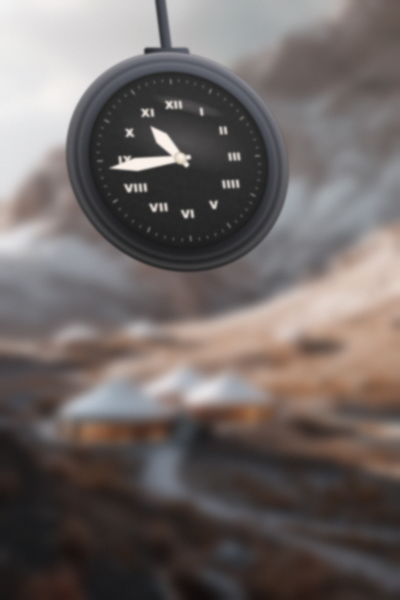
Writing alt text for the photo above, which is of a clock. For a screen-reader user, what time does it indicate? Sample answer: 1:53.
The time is 10:44
